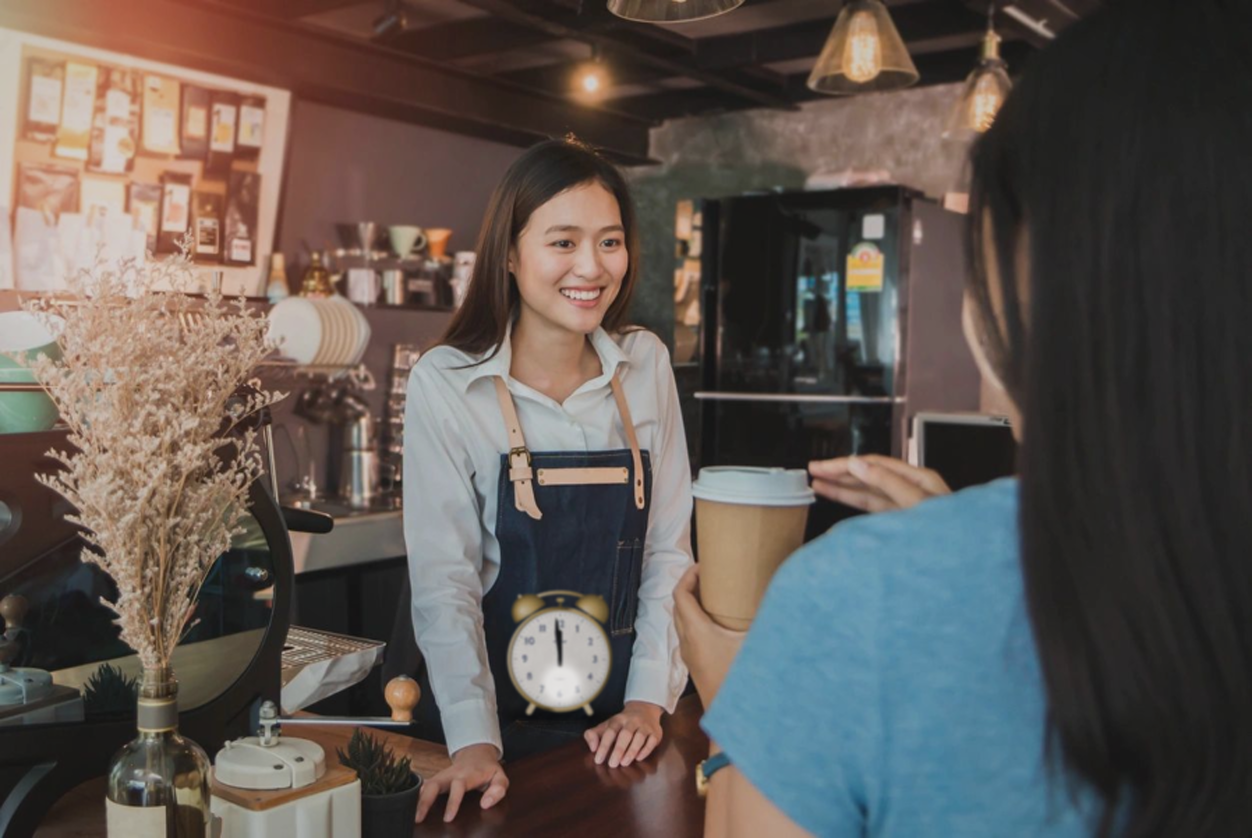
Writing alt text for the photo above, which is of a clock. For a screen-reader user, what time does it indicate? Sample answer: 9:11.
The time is 11:59
